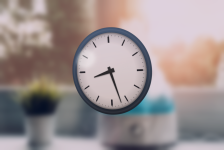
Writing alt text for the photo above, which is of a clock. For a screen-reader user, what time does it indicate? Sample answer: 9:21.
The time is 8:27
